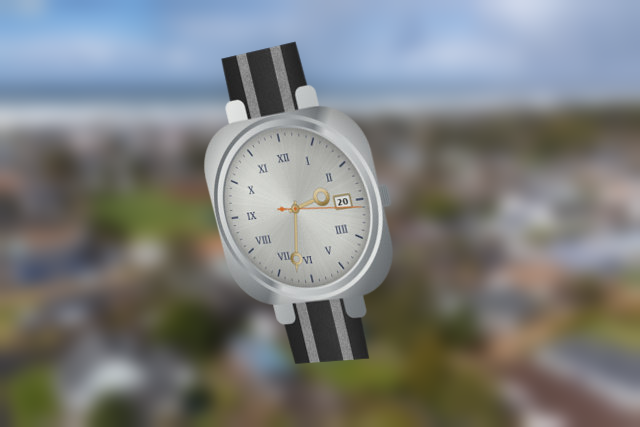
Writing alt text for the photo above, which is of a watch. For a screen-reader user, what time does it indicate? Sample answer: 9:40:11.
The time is 2:32:16
